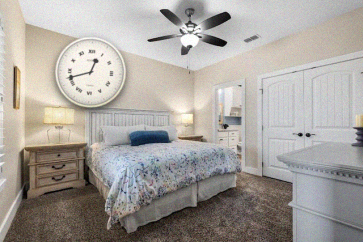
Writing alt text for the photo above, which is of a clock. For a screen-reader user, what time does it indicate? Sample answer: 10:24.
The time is 12:42
